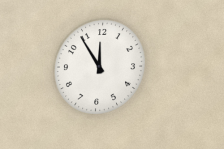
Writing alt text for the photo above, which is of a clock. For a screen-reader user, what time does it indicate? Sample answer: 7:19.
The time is 11:54
